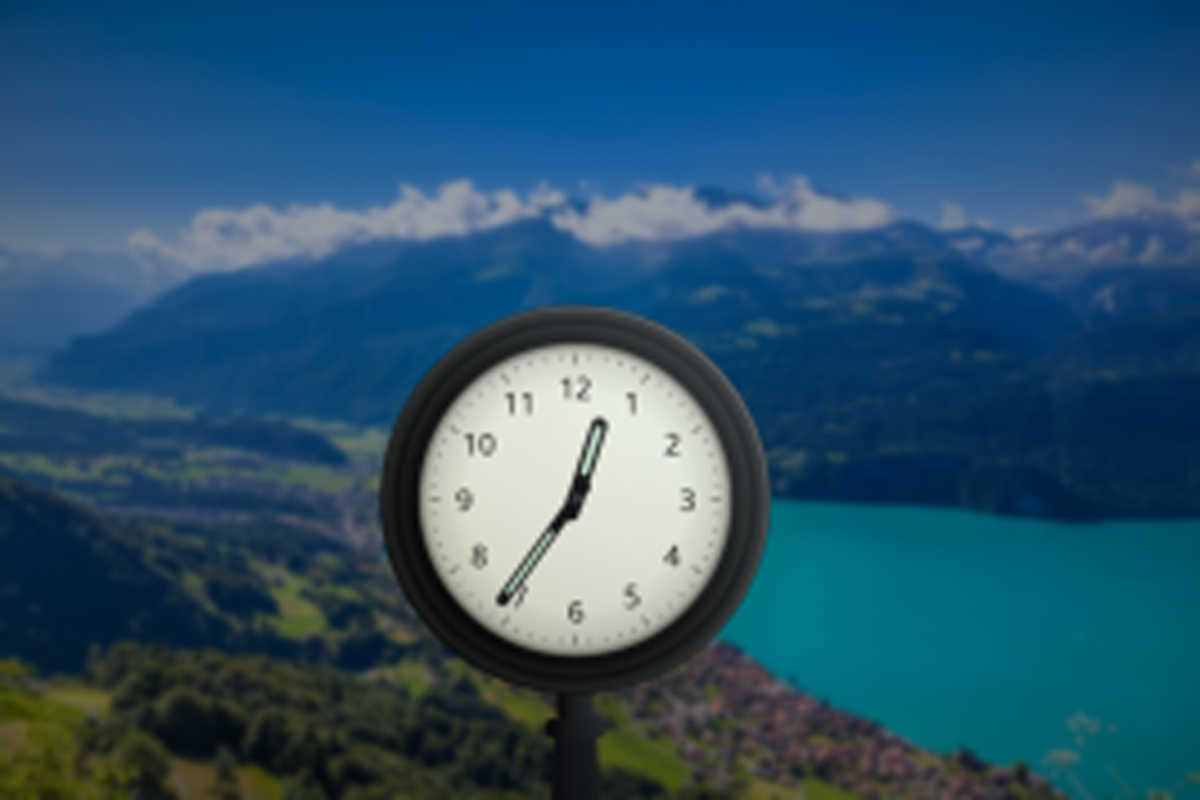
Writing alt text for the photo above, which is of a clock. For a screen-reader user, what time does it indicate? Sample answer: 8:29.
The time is 12:36
